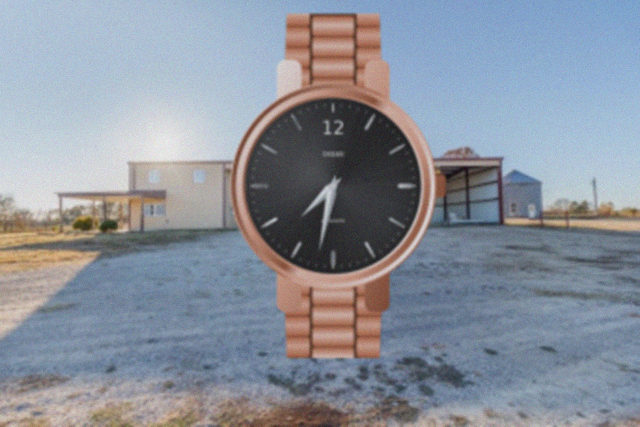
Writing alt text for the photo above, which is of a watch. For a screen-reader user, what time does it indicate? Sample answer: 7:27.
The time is 7:32
